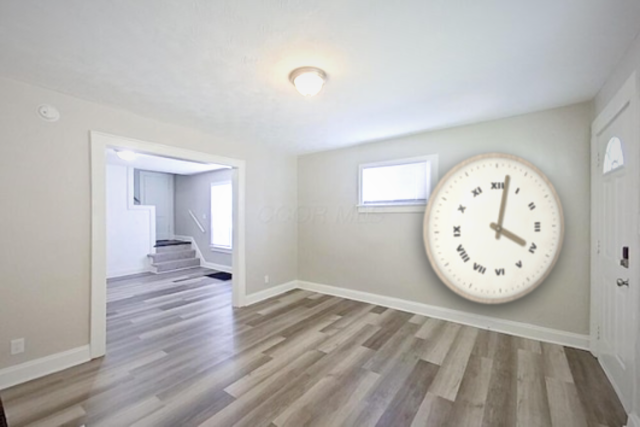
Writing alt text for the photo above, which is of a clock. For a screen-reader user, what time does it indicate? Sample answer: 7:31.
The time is 4:02
